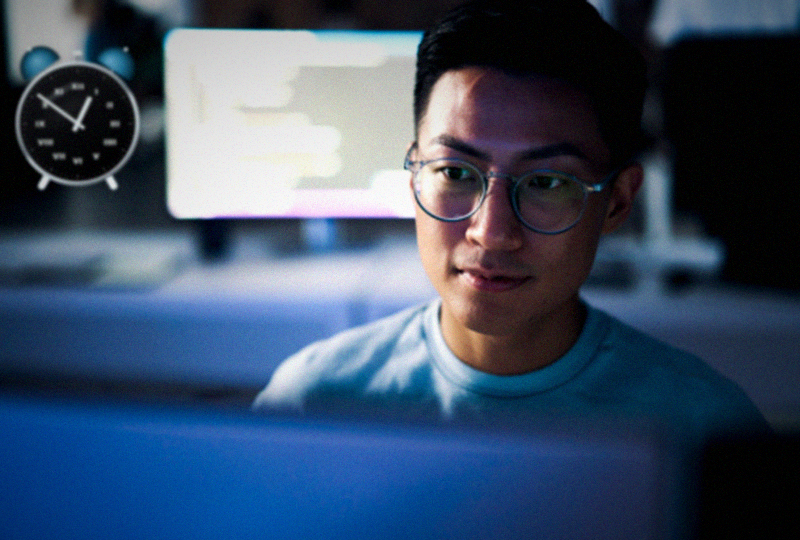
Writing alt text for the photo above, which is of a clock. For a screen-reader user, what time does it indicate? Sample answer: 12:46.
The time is 12:51
